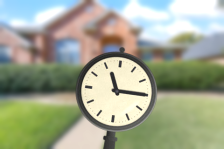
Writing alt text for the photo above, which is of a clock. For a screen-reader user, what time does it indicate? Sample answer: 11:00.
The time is 11:15
